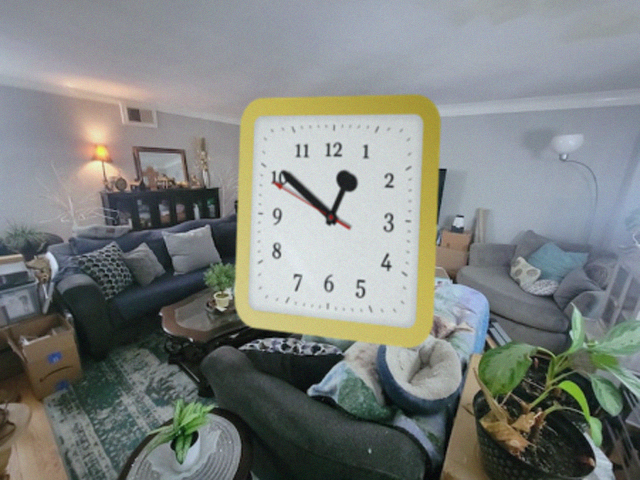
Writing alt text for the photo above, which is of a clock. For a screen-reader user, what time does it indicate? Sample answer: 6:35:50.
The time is 12:50:49
